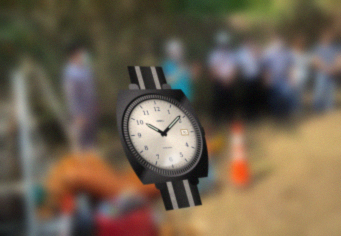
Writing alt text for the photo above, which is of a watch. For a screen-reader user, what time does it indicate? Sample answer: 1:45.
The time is 10:09
